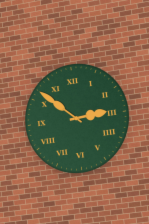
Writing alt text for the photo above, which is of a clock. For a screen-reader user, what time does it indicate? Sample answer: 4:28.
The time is 2:52
